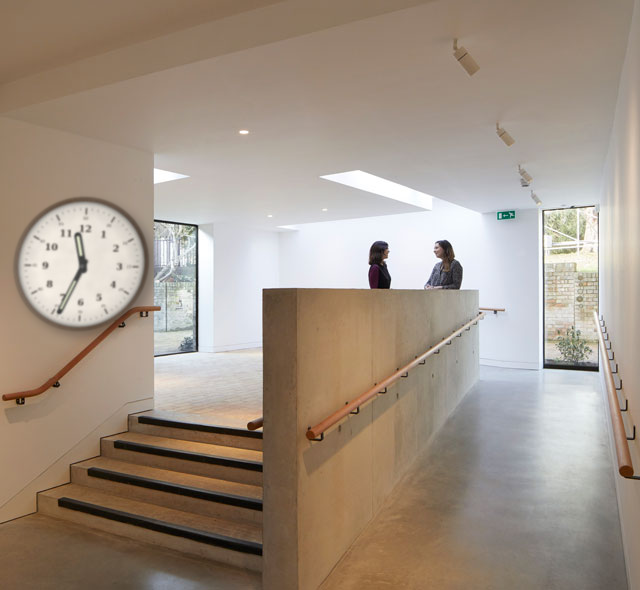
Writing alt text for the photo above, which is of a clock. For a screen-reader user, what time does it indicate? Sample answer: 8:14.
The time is 11:34
